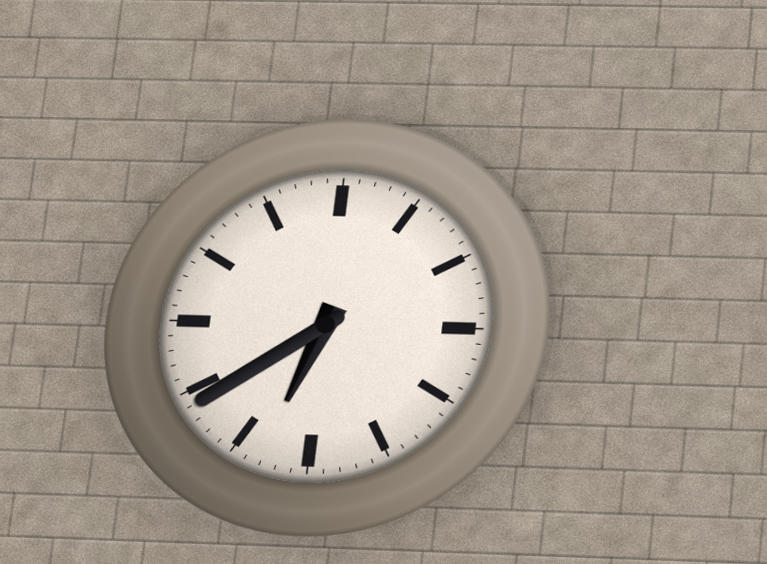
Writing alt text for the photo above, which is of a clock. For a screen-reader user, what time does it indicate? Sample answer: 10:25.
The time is 6:39
